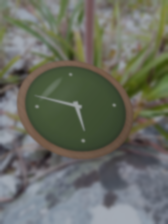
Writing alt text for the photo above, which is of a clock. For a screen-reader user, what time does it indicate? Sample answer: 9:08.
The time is 5:48
